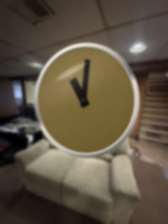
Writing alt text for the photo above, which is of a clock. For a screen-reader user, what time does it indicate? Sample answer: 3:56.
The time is 11:01
